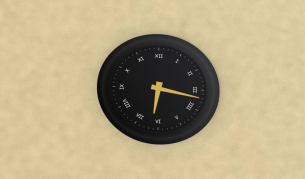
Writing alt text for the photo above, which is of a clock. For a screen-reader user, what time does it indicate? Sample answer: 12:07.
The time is 6:17
